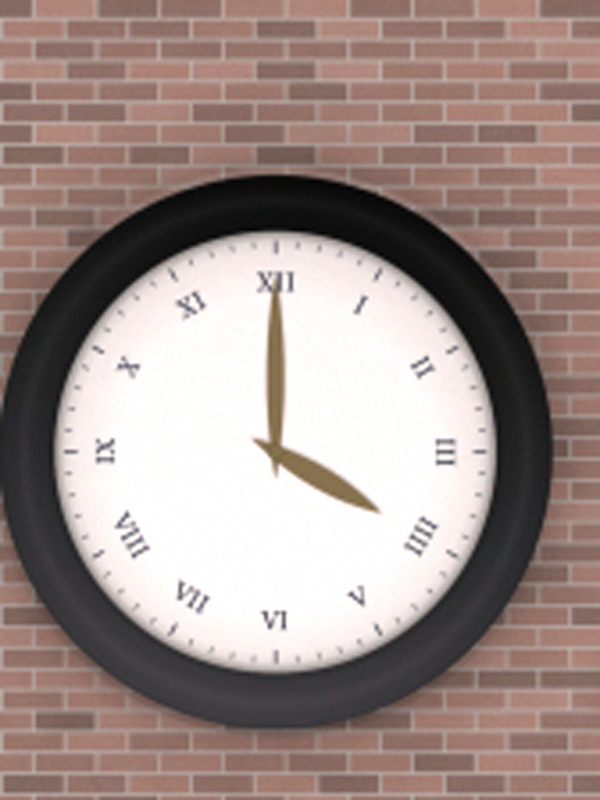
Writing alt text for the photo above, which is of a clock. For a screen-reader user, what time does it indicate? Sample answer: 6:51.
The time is 4:00
